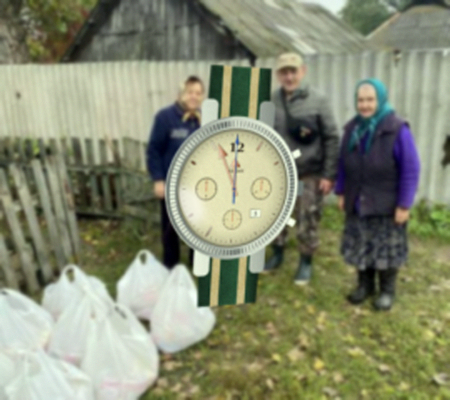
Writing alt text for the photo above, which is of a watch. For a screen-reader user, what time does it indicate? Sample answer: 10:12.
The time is 11:56
